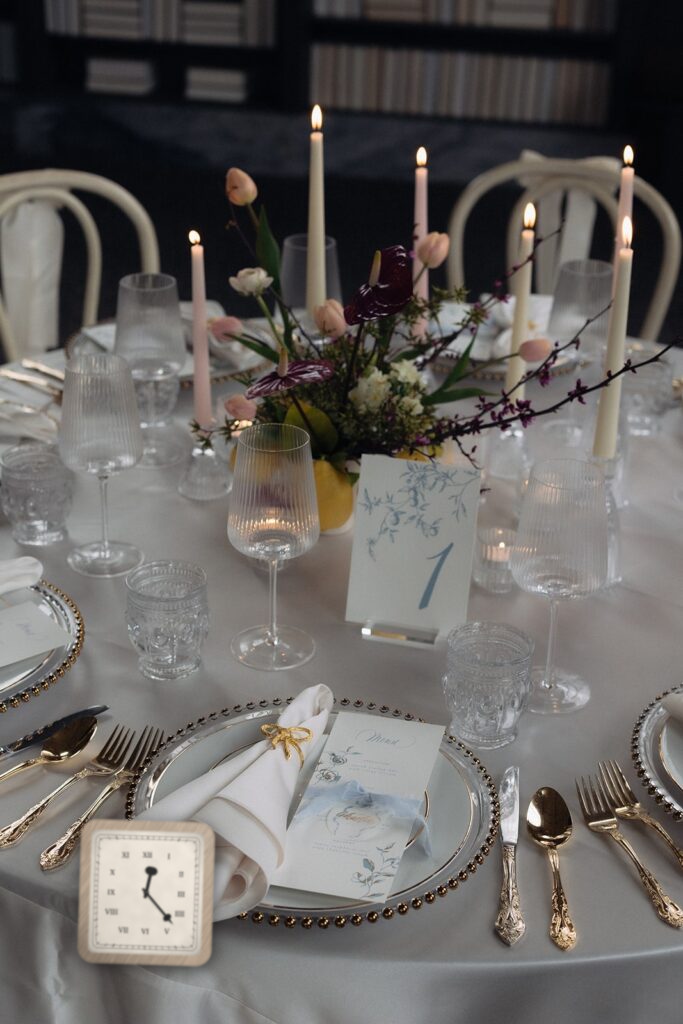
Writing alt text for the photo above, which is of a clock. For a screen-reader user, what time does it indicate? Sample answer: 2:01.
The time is 12:23
